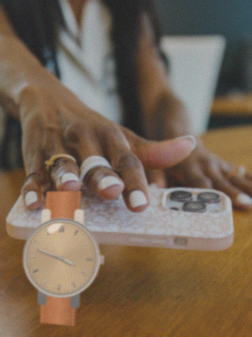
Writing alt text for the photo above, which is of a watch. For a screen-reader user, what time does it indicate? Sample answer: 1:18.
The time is 3:48
